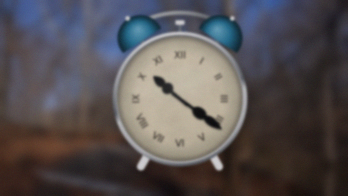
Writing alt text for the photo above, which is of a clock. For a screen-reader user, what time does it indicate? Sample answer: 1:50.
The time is 10:21
